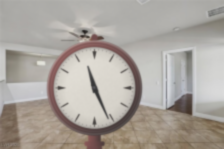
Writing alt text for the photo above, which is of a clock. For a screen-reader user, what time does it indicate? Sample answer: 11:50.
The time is 11:26
